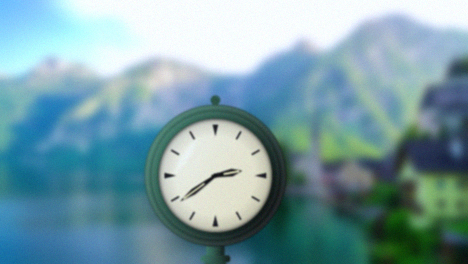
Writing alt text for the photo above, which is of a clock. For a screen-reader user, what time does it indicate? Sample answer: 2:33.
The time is 2:39
